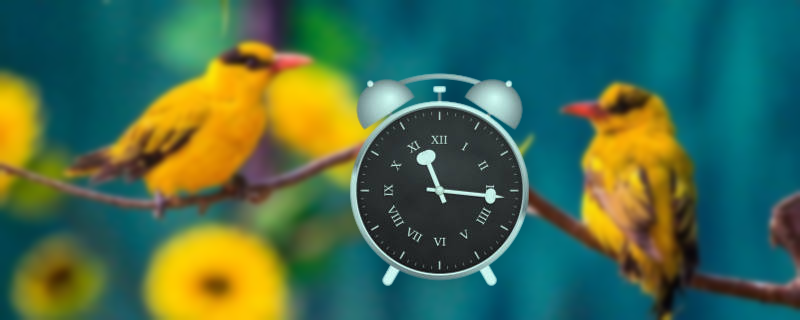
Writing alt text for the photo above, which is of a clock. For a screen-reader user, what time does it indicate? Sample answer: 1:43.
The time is 11:16
